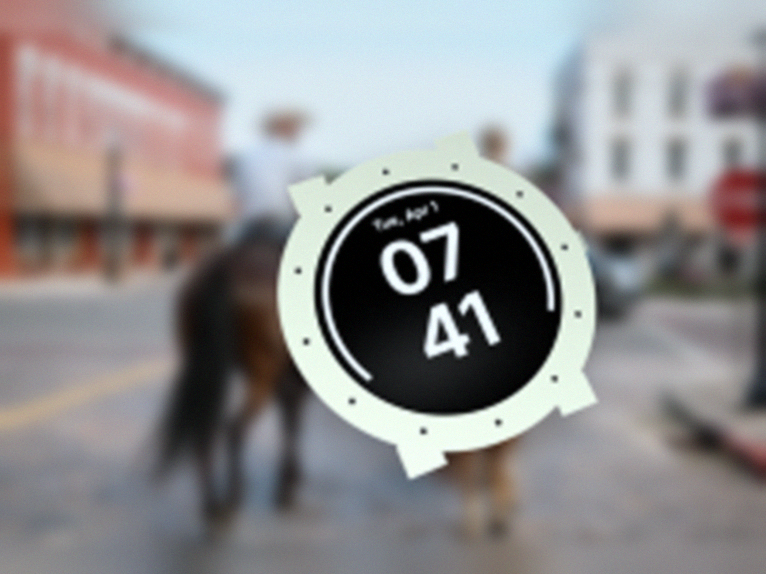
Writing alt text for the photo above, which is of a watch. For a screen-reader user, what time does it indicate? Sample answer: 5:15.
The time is 7:41
